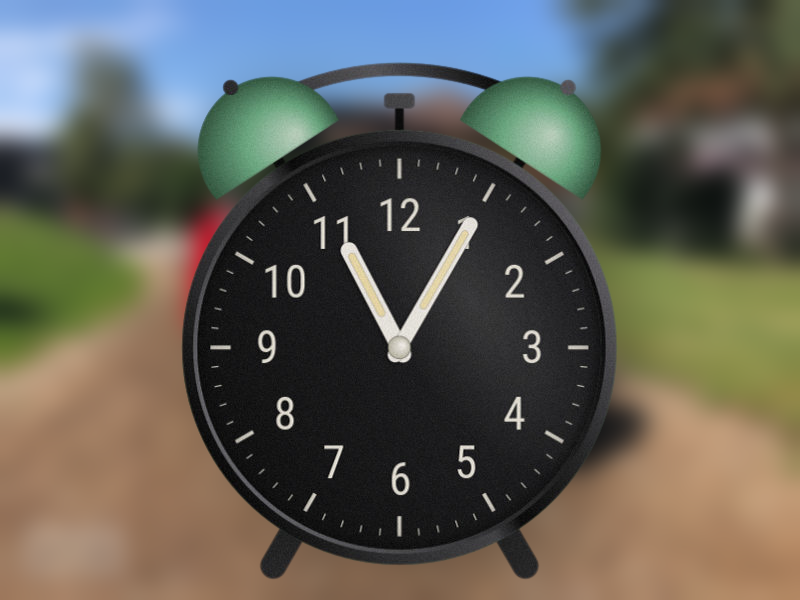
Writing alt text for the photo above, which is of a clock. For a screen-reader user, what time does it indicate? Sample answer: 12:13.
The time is 11:05
